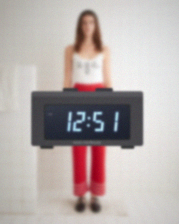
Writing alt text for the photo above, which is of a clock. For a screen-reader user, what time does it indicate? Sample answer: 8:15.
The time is 12:51
